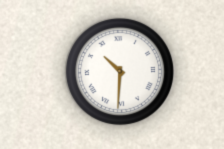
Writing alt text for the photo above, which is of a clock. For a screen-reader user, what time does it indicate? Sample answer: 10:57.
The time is 10:31
